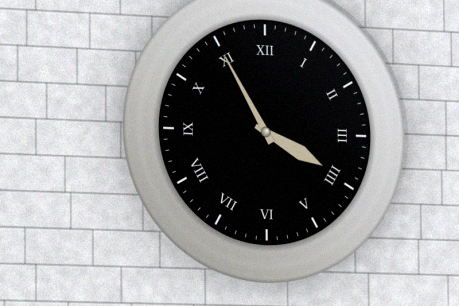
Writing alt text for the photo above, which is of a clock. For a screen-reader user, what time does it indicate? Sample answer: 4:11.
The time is 3:55
